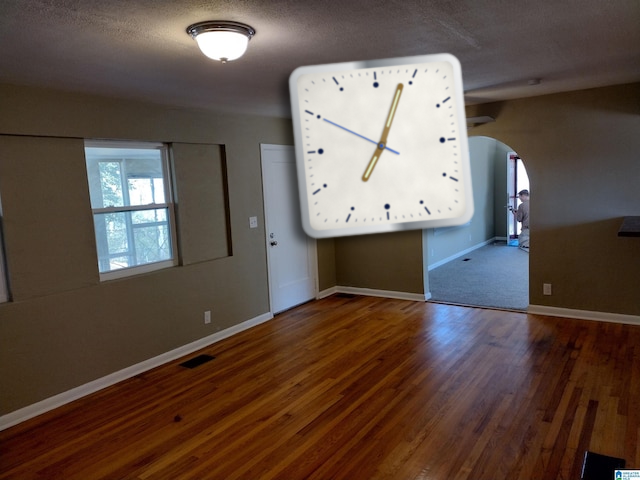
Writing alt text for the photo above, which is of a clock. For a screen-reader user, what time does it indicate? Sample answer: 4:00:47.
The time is 7:03:50
